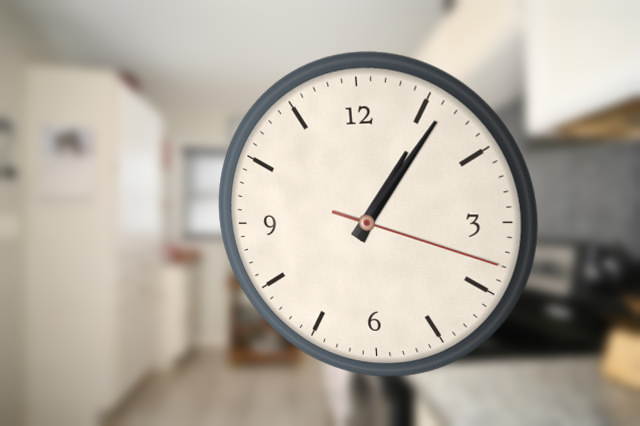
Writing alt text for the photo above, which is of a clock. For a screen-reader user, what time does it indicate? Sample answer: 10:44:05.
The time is 1:06:18
